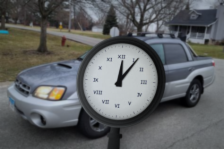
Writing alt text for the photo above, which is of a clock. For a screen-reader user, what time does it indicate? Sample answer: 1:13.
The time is 12:06
